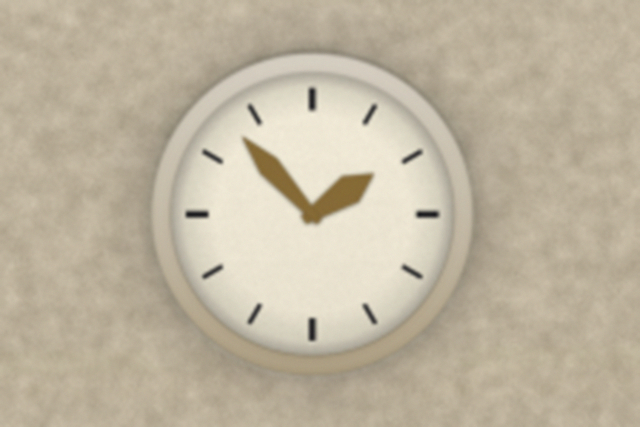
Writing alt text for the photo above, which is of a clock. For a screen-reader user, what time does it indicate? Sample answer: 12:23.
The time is 1:53
